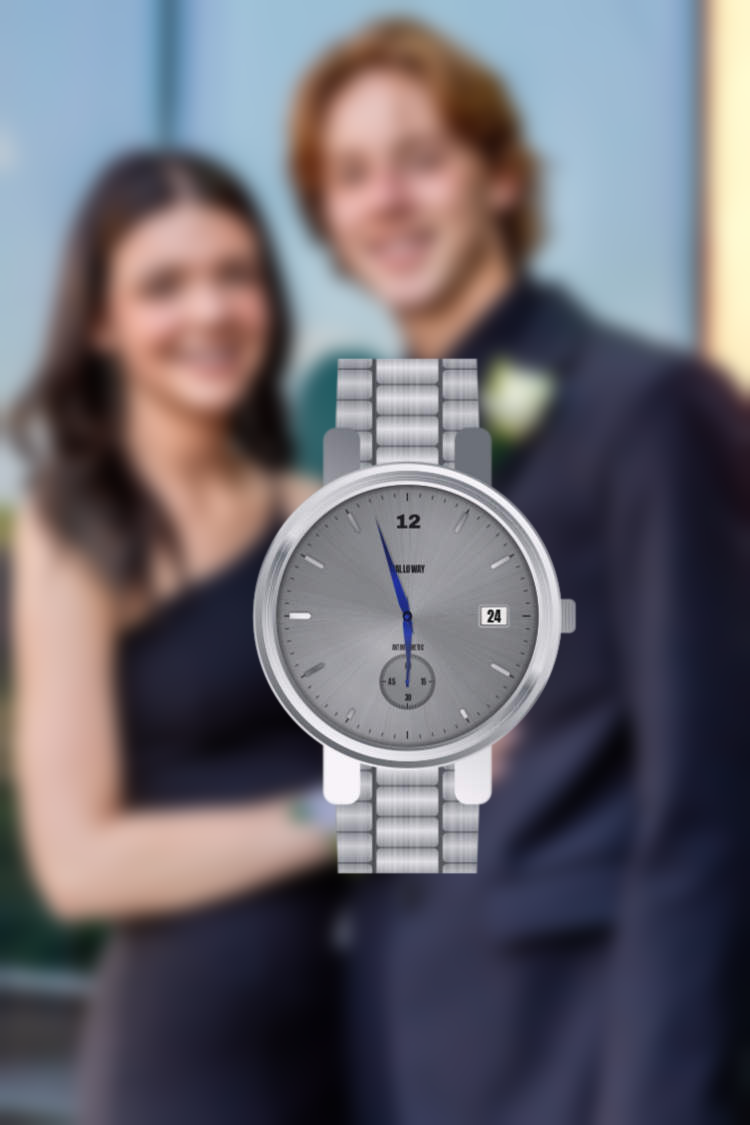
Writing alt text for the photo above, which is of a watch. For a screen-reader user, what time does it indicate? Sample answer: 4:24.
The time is 5:57
